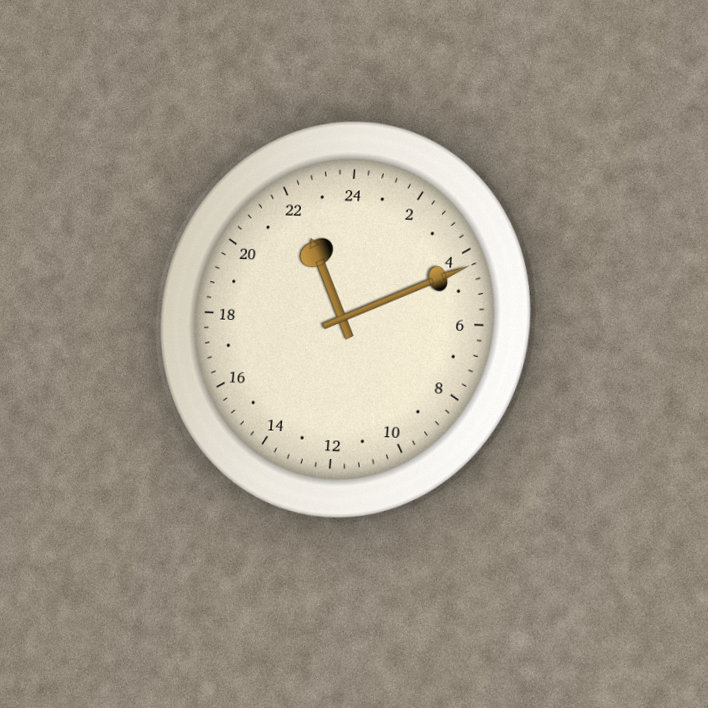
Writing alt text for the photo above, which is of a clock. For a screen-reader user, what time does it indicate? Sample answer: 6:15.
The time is 22:11
